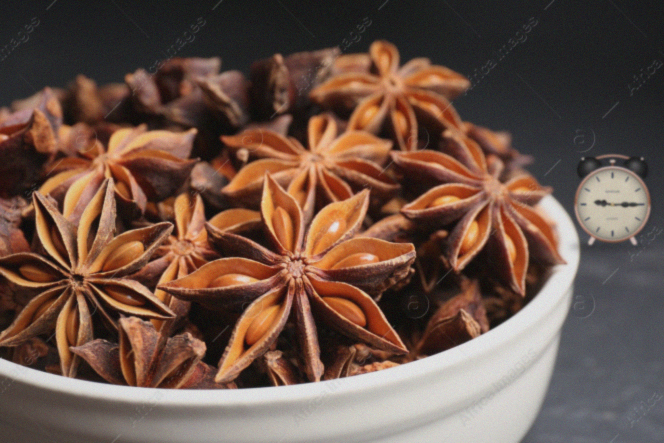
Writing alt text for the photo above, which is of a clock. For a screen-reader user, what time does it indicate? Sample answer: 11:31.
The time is 9:15
